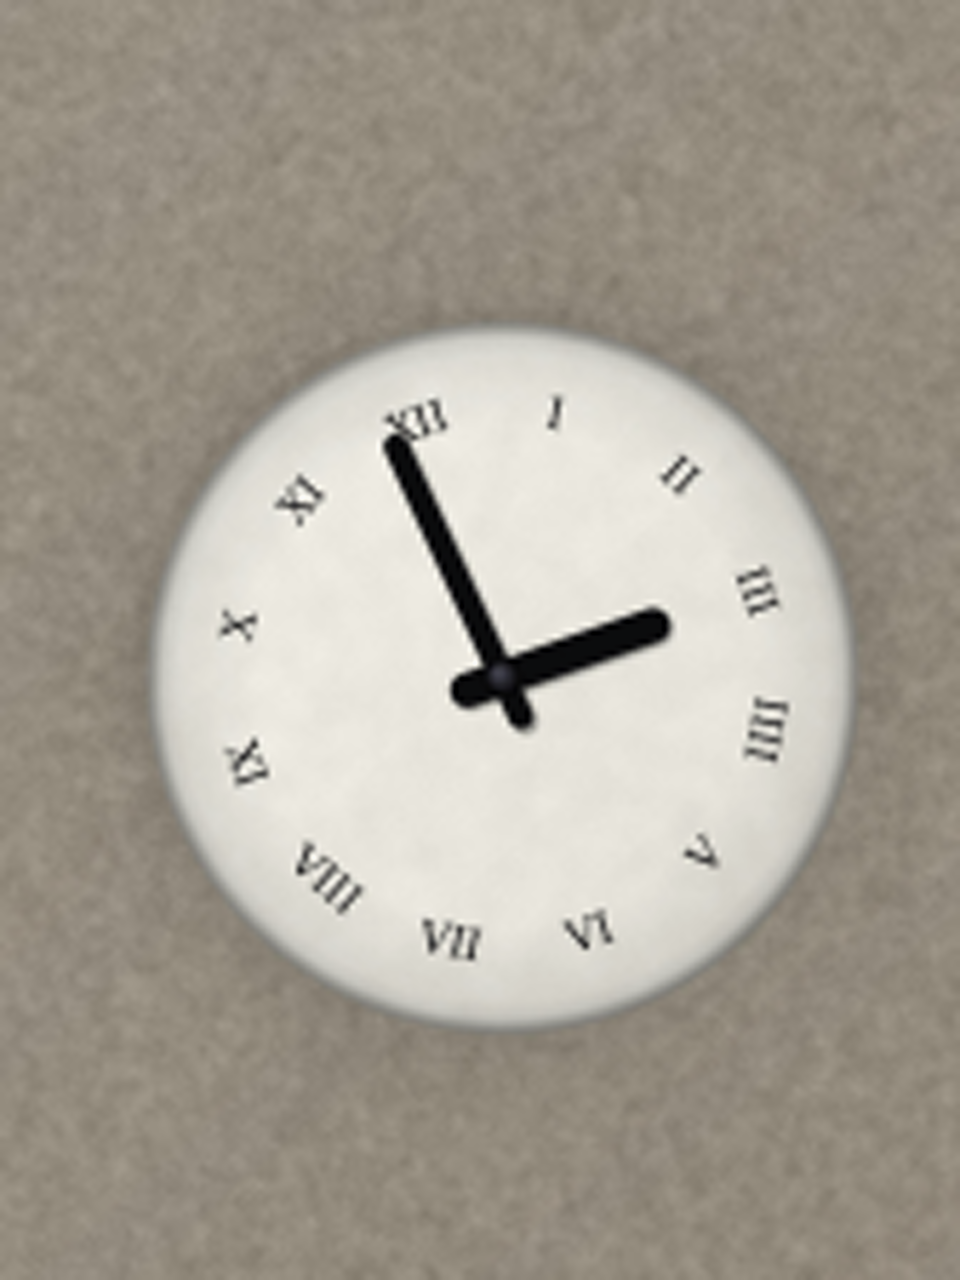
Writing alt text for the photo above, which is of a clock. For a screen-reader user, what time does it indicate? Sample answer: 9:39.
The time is 2:59
